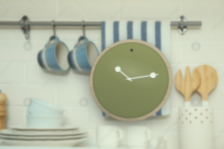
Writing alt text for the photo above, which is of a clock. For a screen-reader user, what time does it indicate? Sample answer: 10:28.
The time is 10:13
